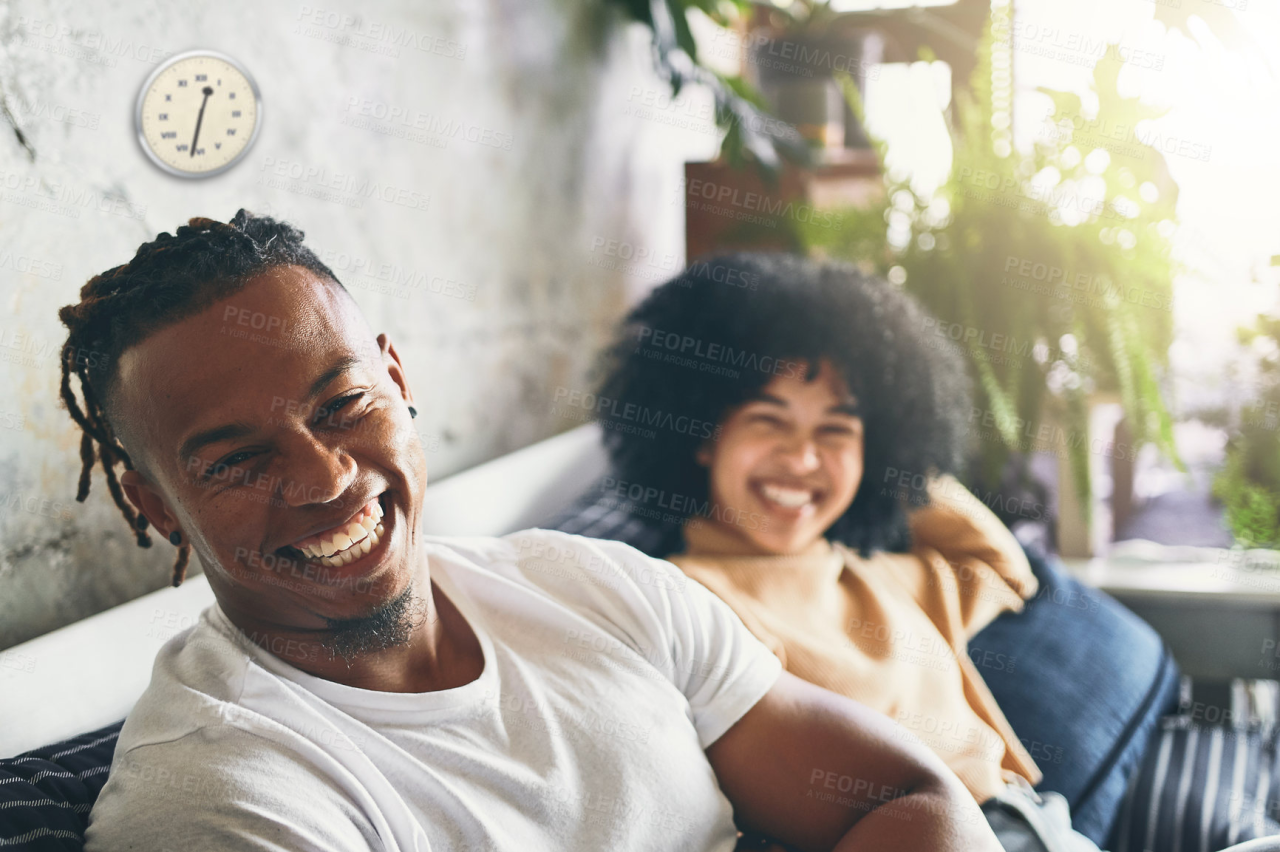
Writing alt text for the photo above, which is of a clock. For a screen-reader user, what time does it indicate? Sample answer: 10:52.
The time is 12:32
